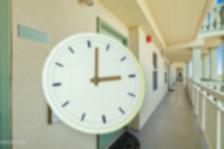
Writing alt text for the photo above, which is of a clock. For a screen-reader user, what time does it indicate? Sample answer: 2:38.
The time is 3:02
